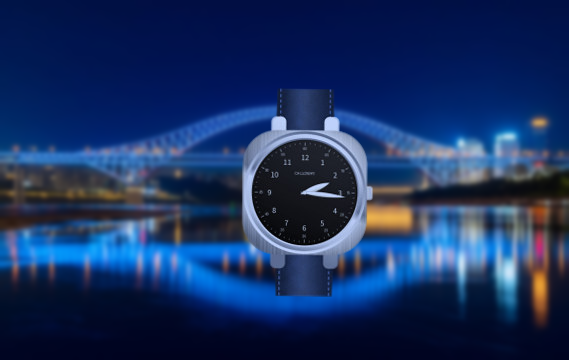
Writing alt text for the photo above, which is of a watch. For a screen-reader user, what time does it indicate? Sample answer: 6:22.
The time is 2:16
